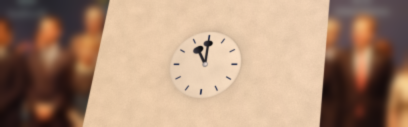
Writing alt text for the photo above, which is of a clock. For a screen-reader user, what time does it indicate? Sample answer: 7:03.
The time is 11:00
